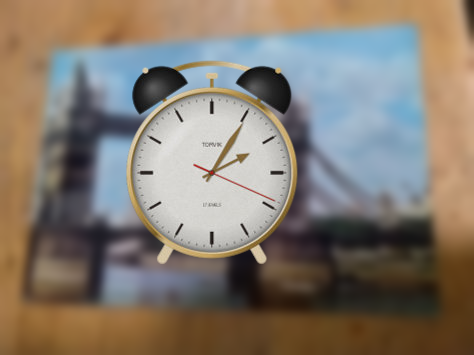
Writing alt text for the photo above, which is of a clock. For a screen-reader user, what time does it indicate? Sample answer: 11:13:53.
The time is 2:05:19
